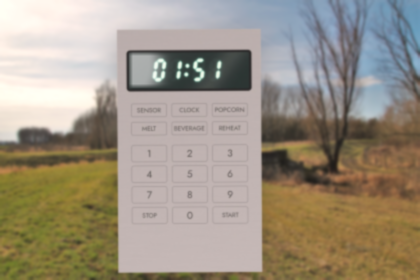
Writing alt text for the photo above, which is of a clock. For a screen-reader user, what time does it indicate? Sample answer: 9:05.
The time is 1:51
